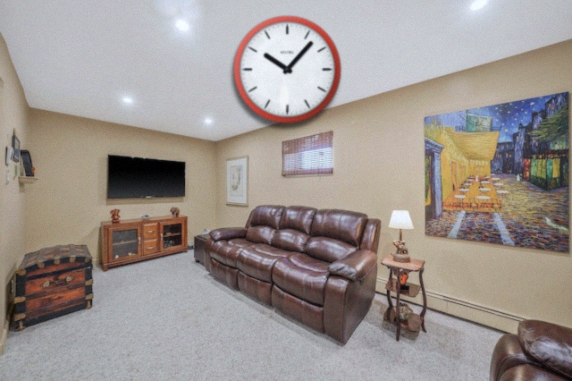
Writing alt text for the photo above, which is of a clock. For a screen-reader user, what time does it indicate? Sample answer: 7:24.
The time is 10:07
